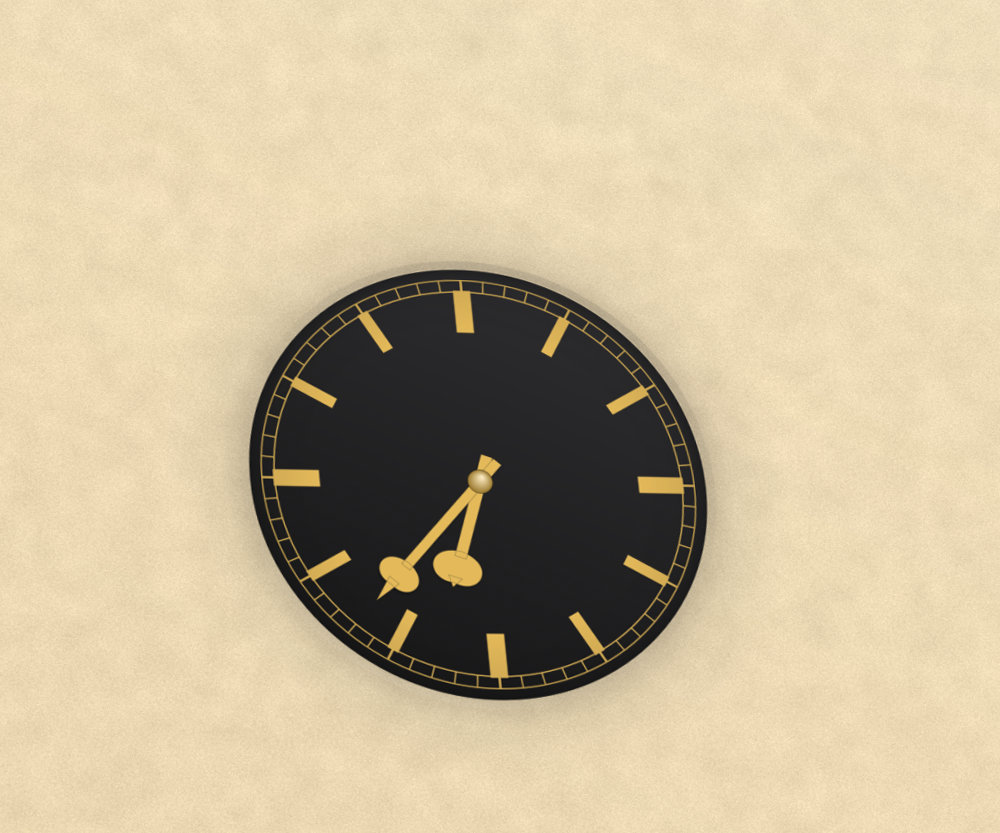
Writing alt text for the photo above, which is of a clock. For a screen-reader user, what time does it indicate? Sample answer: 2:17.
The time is 6:37
